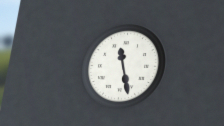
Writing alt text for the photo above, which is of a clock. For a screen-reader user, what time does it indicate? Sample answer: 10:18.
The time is 11:27
